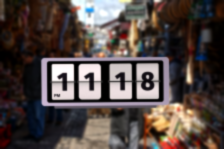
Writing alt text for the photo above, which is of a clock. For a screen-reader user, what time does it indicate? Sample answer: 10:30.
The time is 11:18
